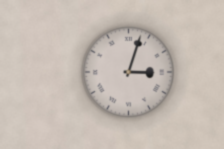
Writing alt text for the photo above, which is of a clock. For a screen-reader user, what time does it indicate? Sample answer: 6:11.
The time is 3:03
